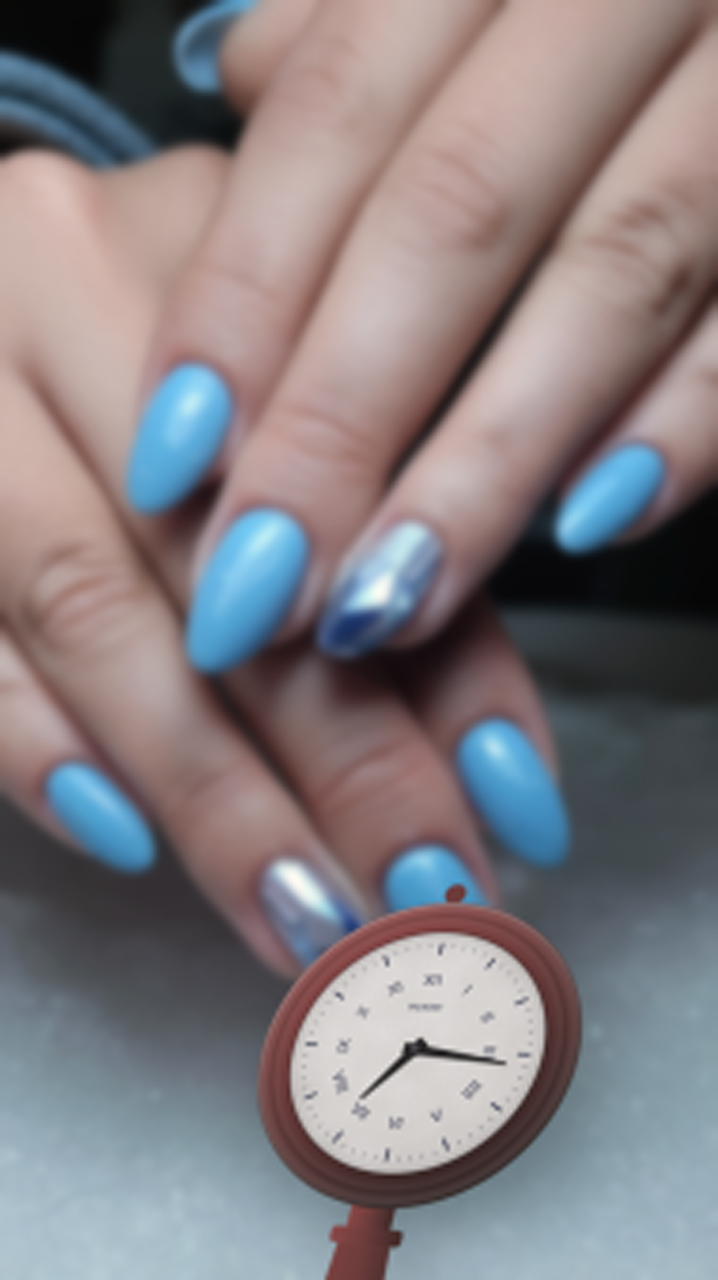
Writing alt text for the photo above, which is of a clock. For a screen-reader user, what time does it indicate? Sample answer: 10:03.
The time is 7:16
